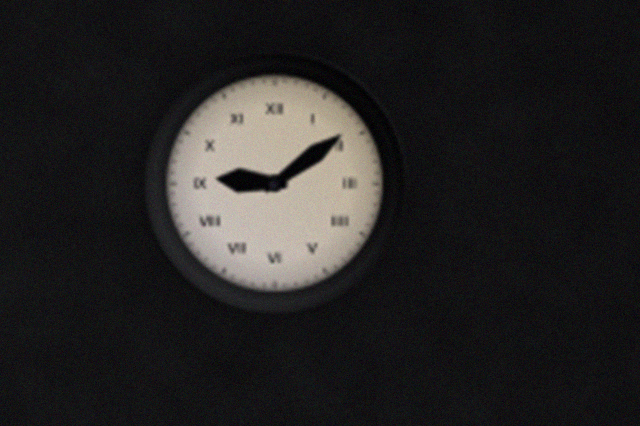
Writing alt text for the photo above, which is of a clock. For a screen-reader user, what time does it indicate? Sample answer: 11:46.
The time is 9:09
